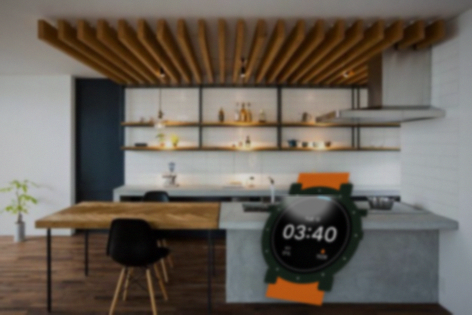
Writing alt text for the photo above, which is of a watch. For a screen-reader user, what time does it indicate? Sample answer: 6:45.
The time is 3:40
